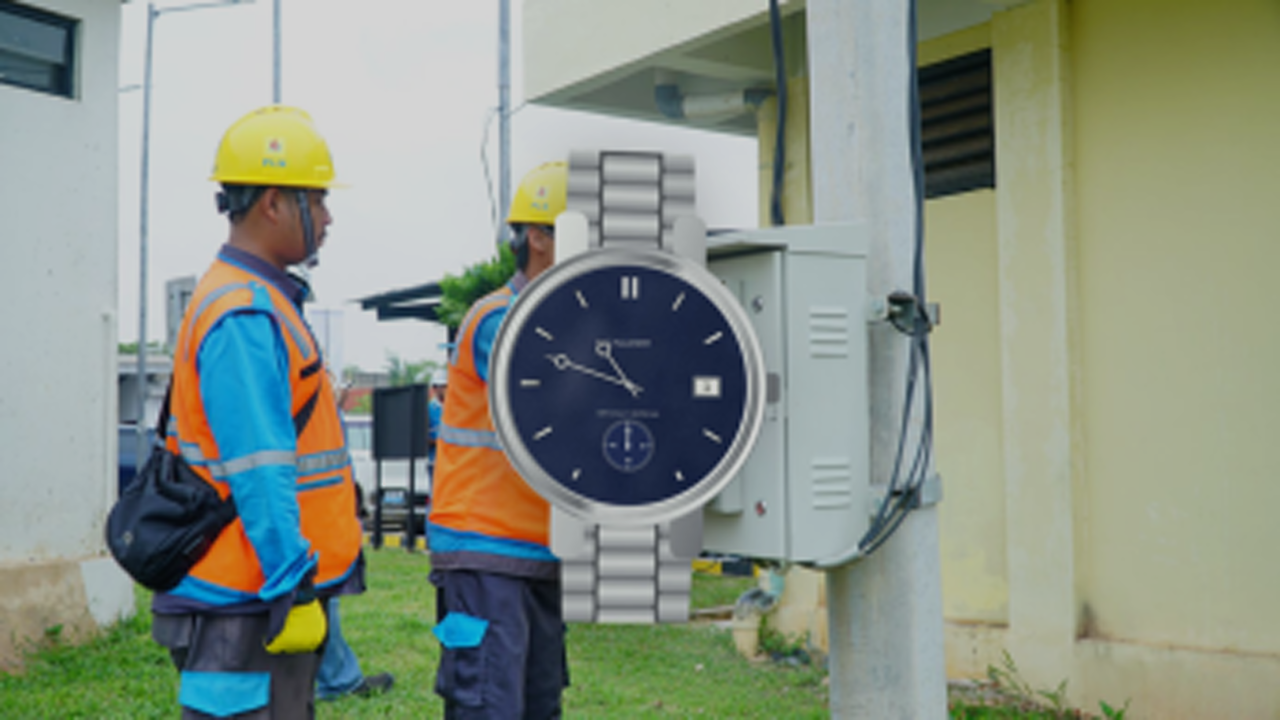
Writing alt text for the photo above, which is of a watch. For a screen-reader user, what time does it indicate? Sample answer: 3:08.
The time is 10:48
